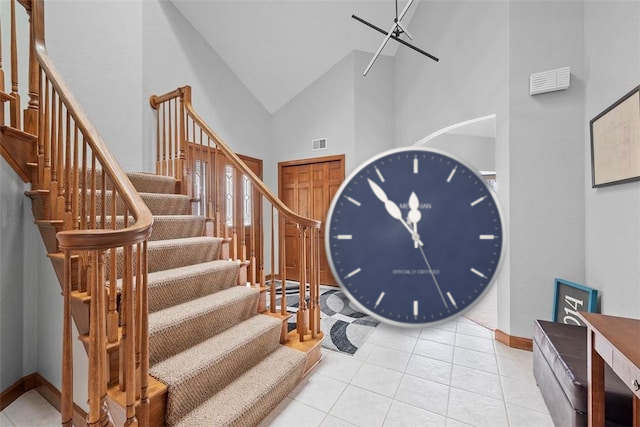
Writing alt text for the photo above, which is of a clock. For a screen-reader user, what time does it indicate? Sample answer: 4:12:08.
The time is 11:53:26
